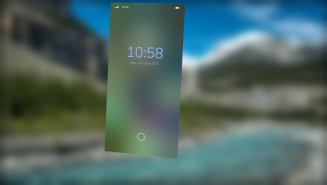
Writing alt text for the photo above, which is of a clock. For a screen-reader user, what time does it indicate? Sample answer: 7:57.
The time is 10:58
